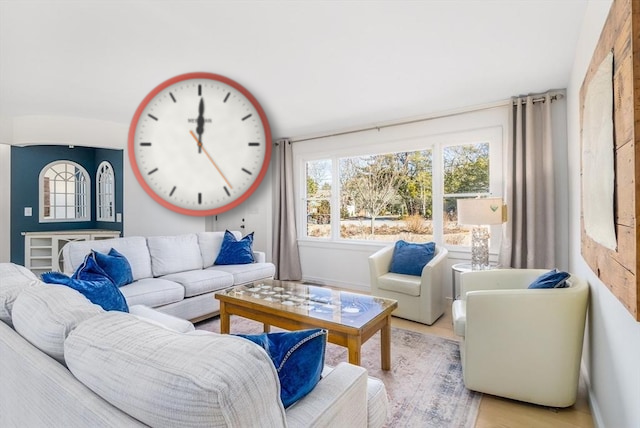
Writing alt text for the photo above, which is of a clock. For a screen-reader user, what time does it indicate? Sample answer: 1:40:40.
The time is 12:00:24
